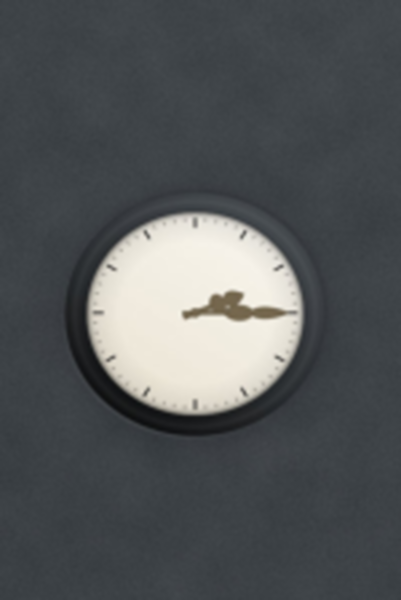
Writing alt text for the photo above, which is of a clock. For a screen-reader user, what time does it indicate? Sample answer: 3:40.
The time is 2:15
